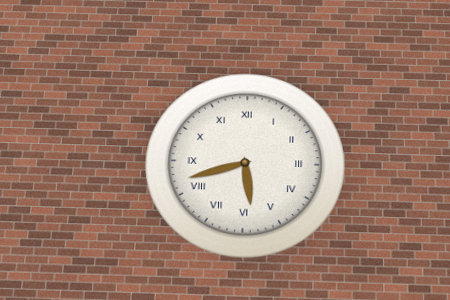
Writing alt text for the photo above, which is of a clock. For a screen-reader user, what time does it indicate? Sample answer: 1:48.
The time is 5:42
